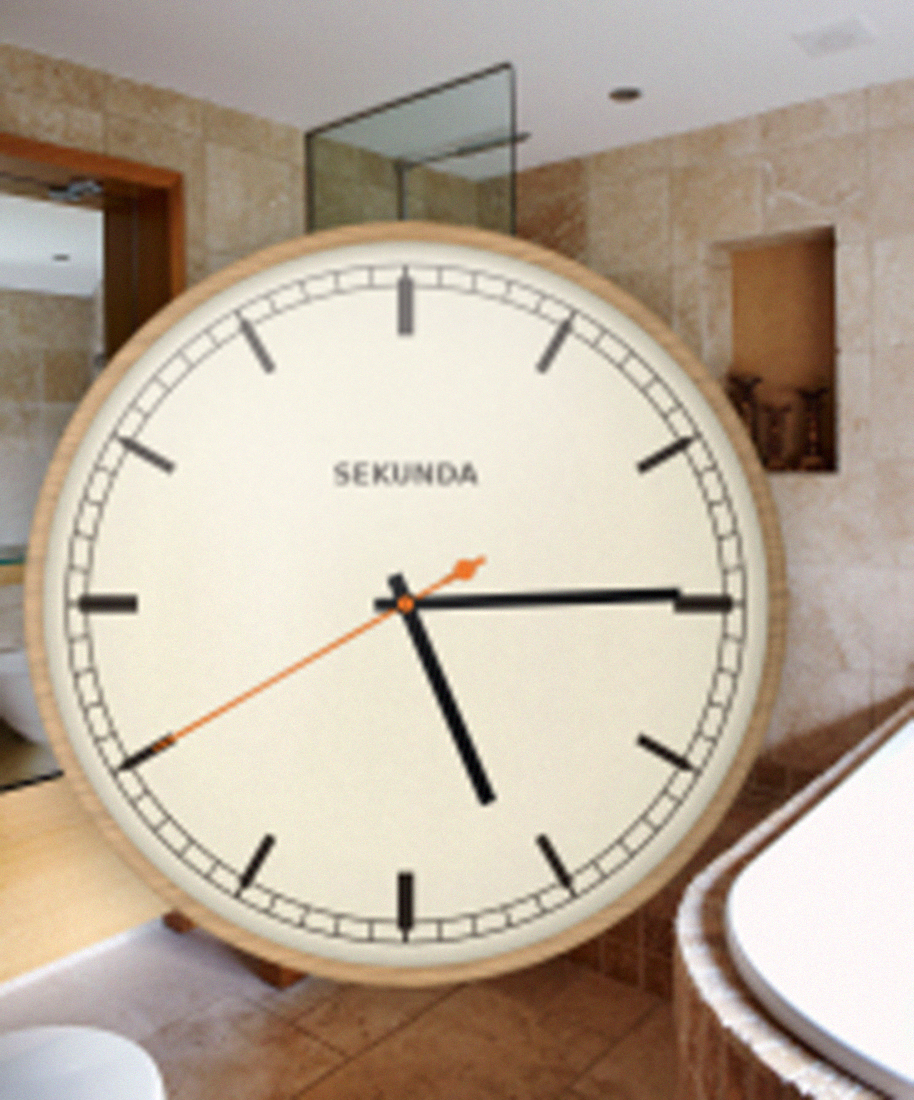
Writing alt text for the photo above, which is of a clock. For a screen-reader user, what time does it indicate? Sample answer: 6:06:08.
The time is 5:14:40
